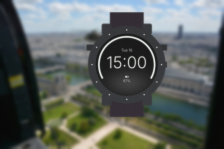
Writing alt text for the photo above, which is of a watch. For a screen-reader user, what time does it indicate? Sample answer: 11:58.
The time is 15:00
